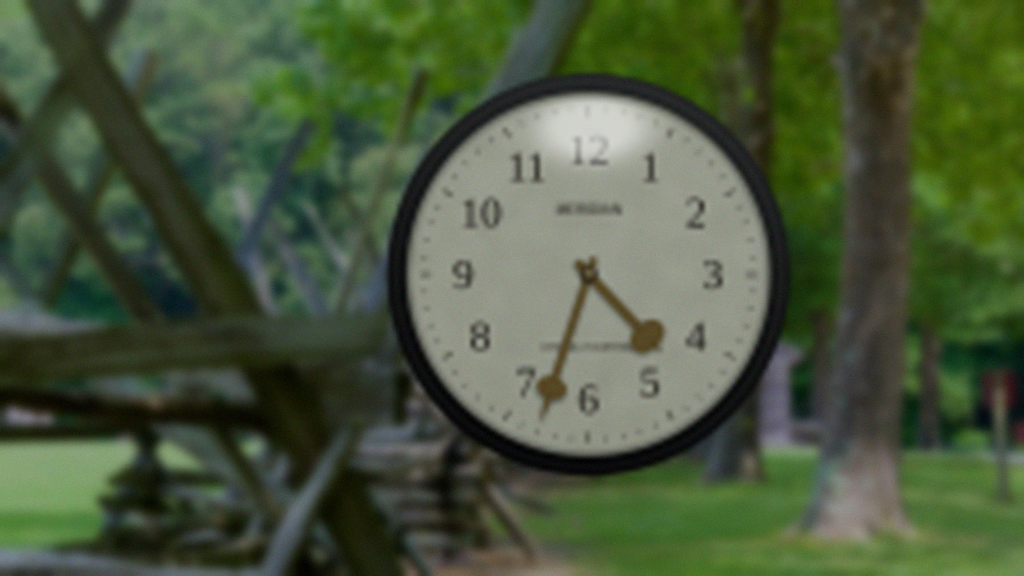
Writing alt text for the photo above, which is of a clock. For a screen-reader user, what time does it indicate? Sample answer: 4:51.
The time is 4:33
